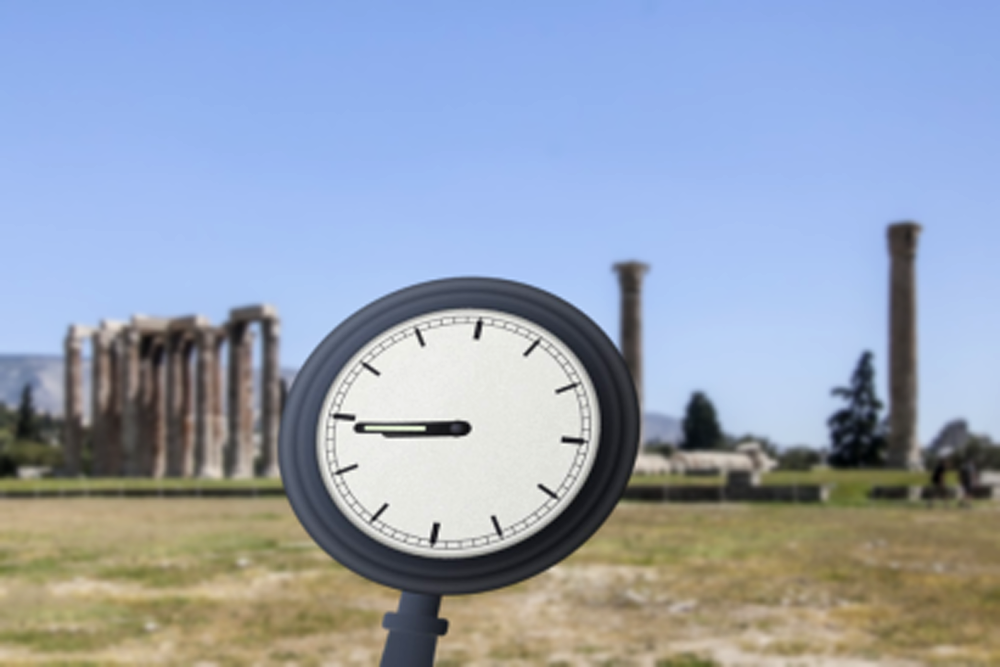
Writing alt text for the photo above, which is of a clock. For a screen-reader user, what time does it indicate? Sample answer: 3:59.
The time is 8:44
